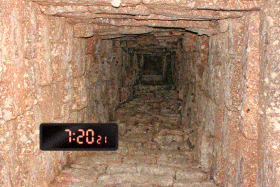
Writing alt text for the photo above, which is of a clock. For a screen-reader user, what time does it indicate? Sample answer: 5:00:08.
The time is 7:20:21
